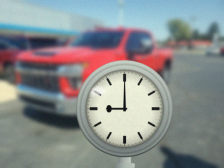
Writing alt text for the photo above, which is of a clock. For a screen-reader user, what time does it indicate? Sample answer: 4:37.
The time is 9:00
